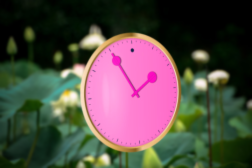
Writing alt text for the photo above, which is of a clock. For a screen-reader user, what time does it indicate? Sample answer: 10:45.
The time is 1:55
